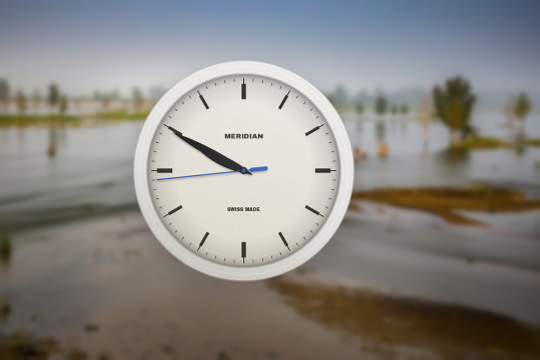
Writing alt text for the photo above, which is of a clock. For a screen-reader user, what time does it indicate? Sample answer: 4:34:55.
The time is 9:49:44
